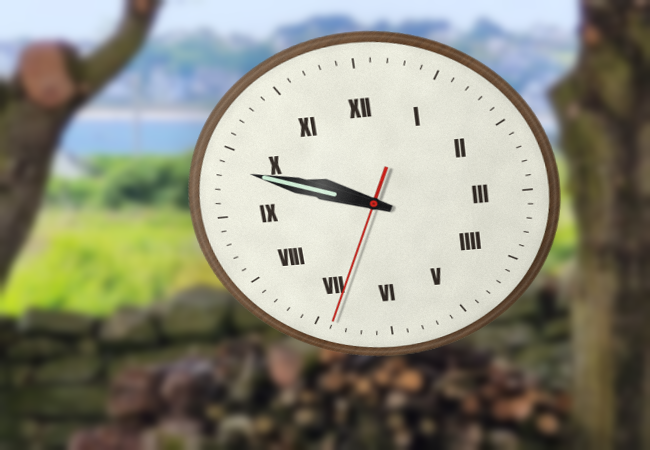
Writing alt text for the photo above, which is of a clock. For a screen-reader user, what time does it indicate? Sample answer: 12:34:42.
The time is 9:48:34
